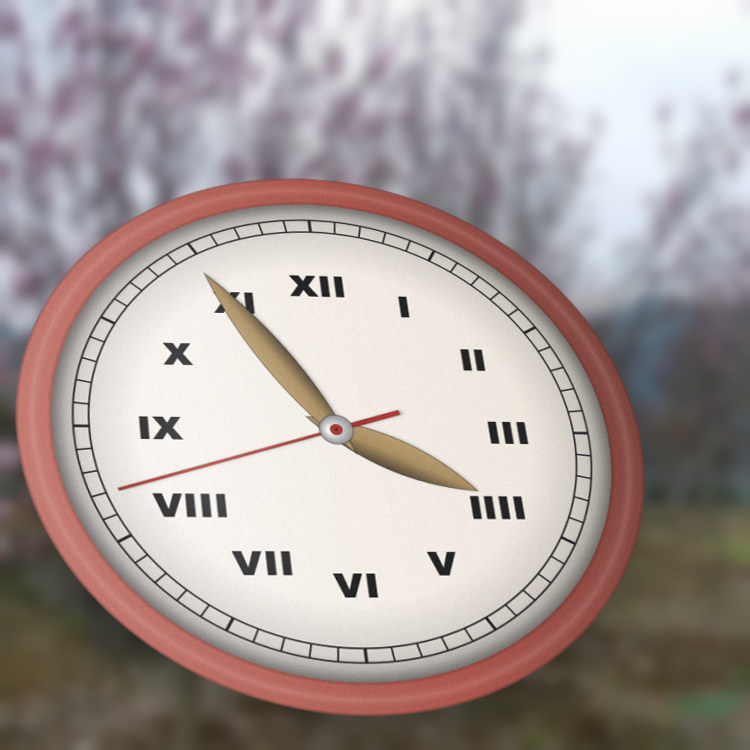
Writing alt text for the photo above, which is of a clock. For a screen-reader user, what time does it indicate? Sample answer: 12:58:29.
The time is 3:54:42
